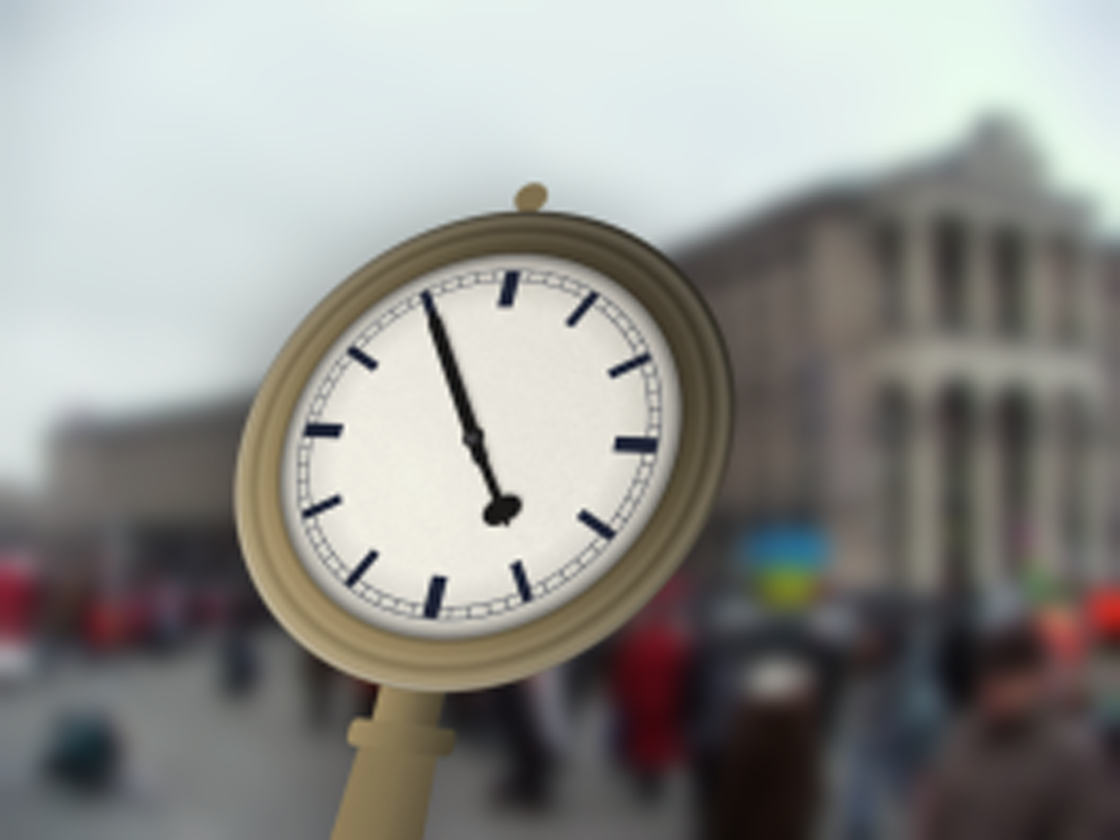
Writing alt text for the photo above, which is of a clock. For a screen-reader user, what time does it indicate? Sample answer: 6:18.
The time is 4:55
